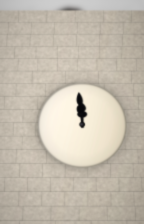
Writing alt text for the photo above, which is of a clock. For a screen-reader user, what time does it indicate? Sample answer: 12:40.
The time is 11:59
